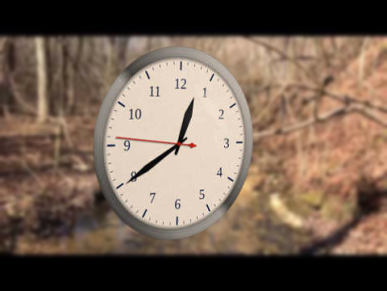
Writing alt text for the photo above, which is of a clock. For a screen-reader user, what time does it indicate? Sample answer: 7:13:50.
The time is 12:39:46
